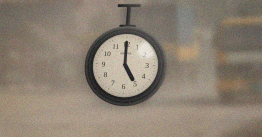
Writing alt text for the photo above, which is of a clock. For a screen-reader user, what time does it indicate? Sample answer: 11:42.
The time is 5:00
